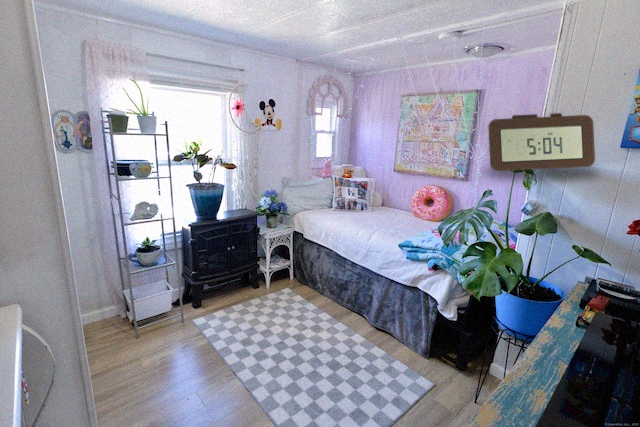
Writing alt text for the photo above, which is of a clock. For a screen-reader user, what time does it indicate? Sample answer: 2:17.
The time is 5:04
